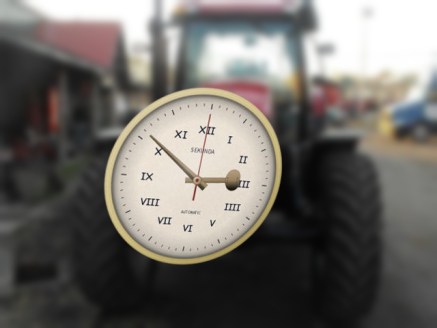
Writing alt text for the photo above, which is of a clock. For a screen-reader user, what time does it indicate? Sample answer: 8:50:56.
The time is 2:51:00
